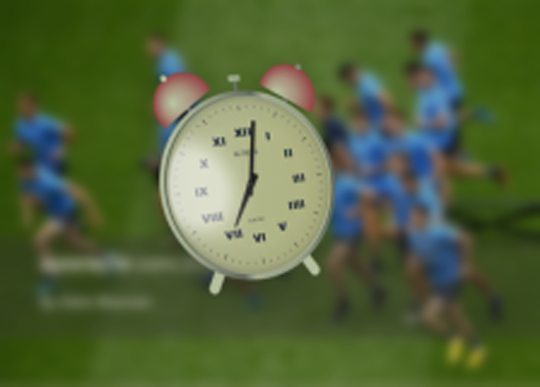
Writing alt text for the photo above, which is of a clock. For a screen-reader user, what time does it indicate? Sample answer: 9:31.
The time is 7:02
